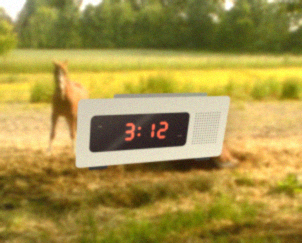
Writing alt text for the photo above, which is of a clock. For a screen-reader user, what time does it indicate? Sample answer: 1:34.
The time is 3:12
